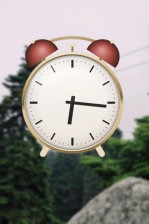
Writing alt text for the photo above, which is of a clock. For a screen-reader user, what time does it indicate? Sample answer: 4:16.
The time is 6:16
